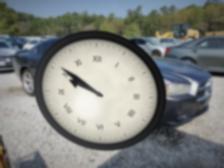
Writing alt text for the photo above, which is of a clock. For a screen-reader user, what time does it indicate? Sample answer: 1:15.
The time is 9:51
